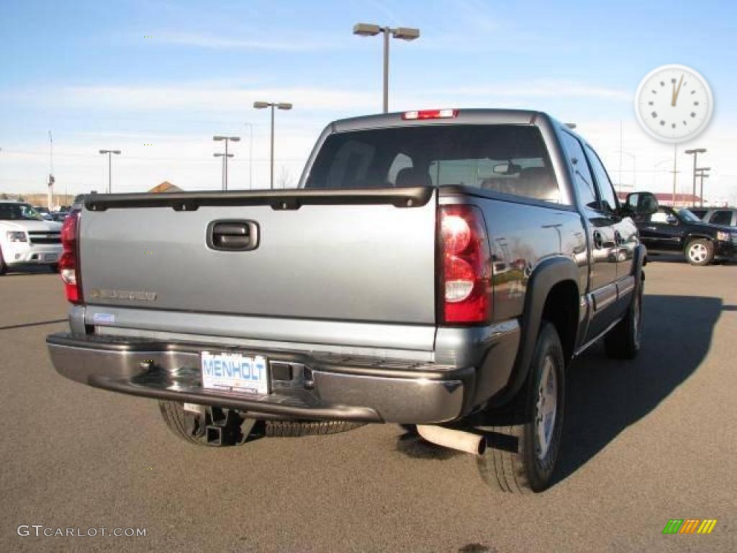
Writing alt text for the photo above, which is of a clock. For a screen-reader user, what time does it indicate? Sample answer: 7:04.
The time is 12:03
